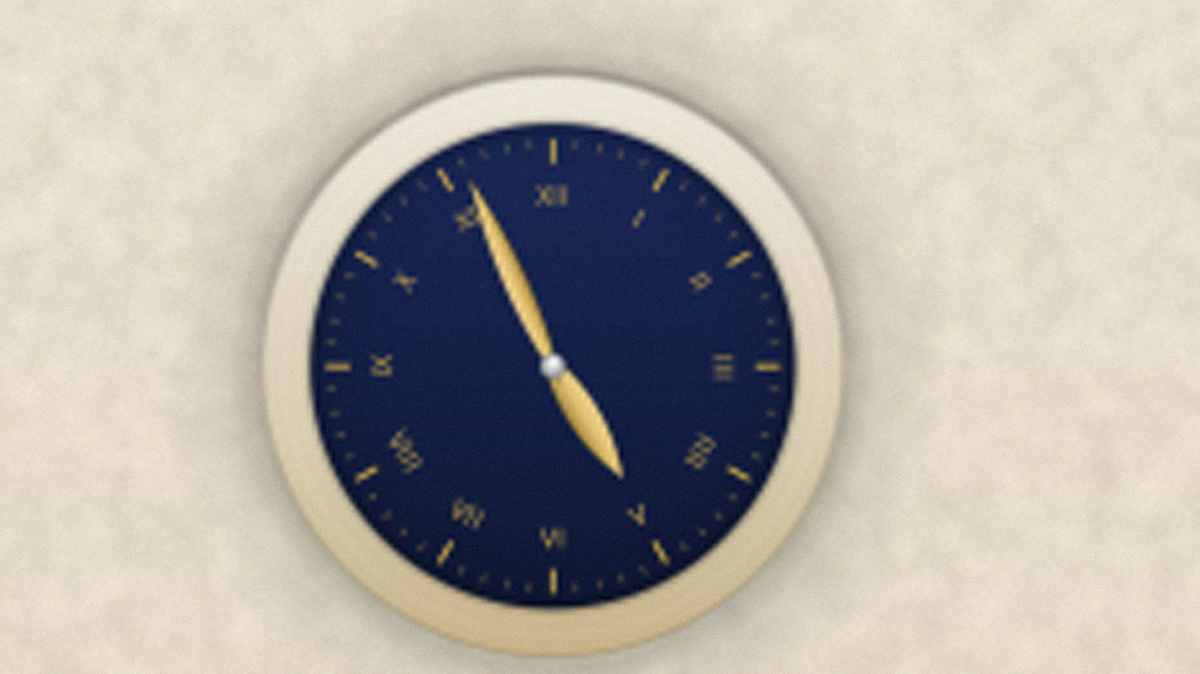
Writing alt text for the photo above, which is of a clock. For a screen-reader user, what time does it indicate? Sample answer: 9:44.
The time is 4:56
